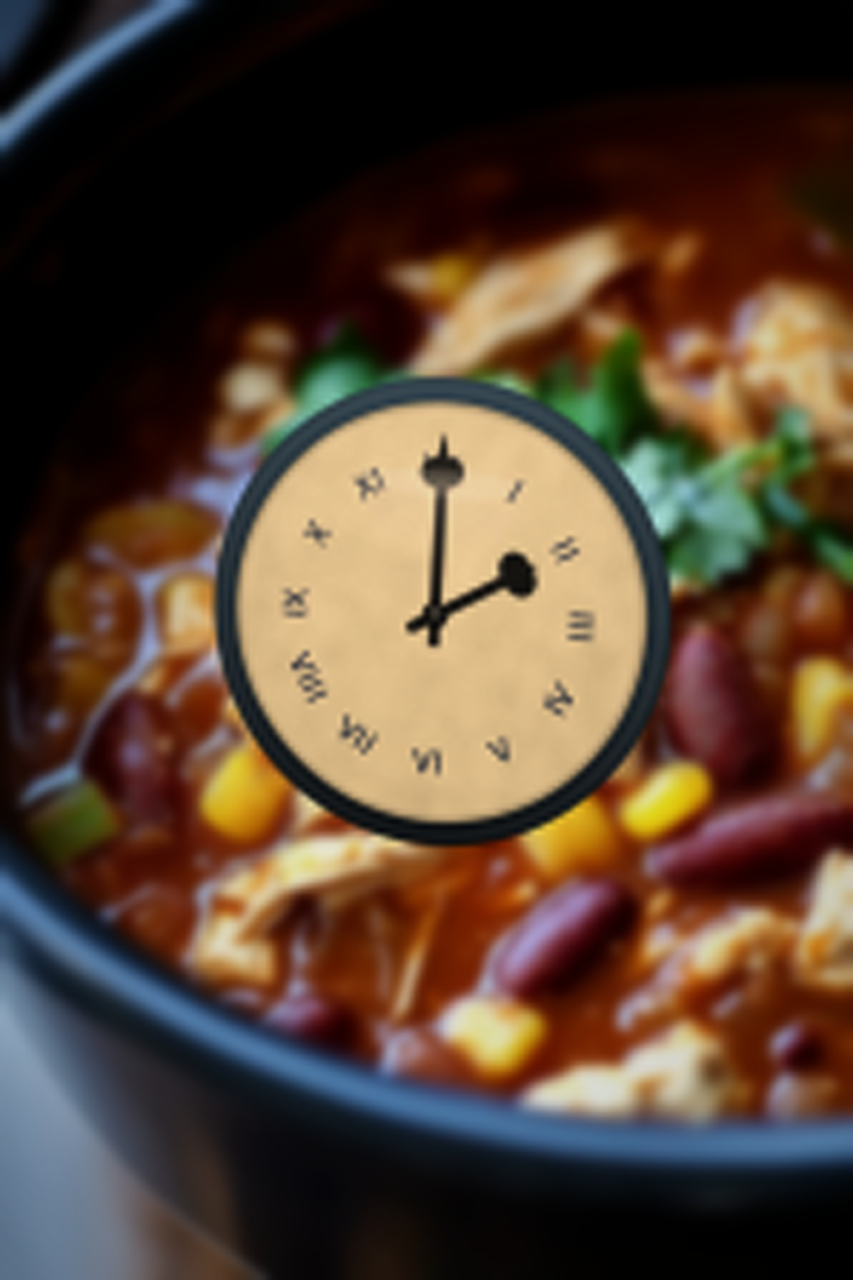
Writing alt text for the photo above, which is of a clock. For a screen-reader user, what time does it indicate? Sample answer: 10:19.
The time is 2:00
